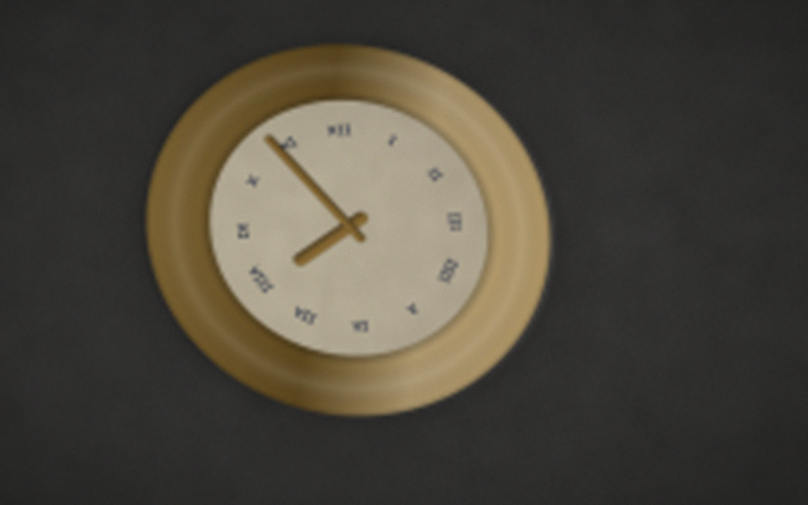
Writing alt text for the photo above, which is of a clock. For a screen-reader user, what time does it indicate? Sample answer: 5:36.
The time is 7:54
